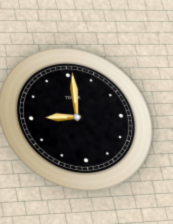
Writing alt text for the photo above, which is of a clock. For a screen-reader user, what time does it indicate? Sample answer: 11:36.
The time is 9:01
